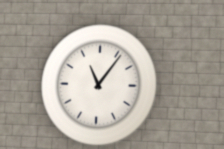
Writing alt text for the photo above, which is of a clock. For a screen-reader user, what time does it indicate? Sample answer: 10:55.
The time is 11:06
